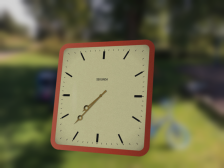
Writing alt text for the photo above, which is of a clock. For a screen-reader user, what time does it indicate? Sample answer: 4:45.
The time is 7:37
